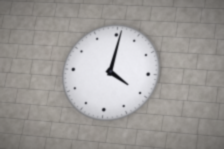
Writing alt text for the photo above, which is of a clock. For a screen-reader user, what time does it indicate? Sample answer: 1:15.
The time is 4:01
